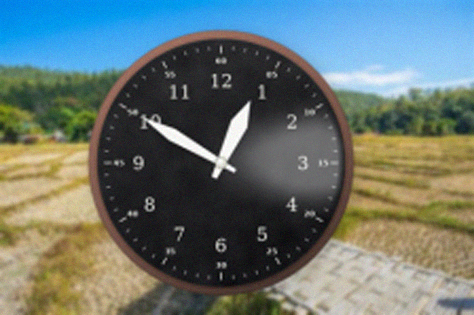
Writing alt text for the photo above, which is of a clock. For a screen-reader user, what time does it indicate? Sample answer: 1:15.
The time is 12:50
